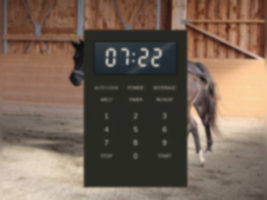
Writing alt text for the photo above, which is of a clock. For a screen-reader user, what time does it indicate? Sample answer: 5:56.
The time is 7:22
